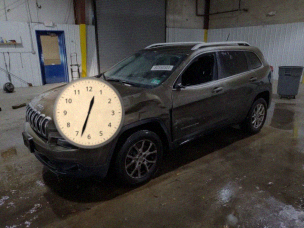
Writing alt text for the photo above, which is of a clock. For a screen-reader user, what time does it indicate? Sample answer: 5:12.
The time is 12:33
